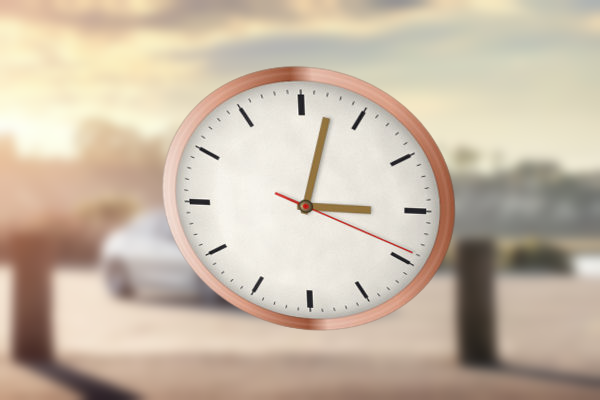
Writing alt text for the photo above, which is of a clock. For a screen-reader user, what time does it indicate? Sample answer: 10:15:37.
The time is 3:02:19
